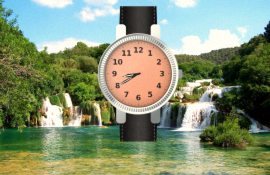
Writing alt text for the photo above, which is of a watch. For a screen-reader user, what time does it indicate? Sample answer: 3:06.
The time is 8:40
